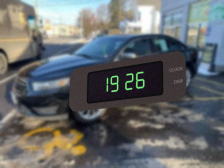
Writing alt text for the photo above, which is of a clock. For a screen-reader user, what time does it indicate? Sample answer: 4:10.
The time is 19:26
